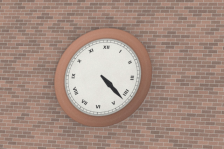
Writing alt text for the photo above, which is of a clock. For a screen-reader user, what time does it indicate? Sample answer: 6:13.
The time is 4:22
